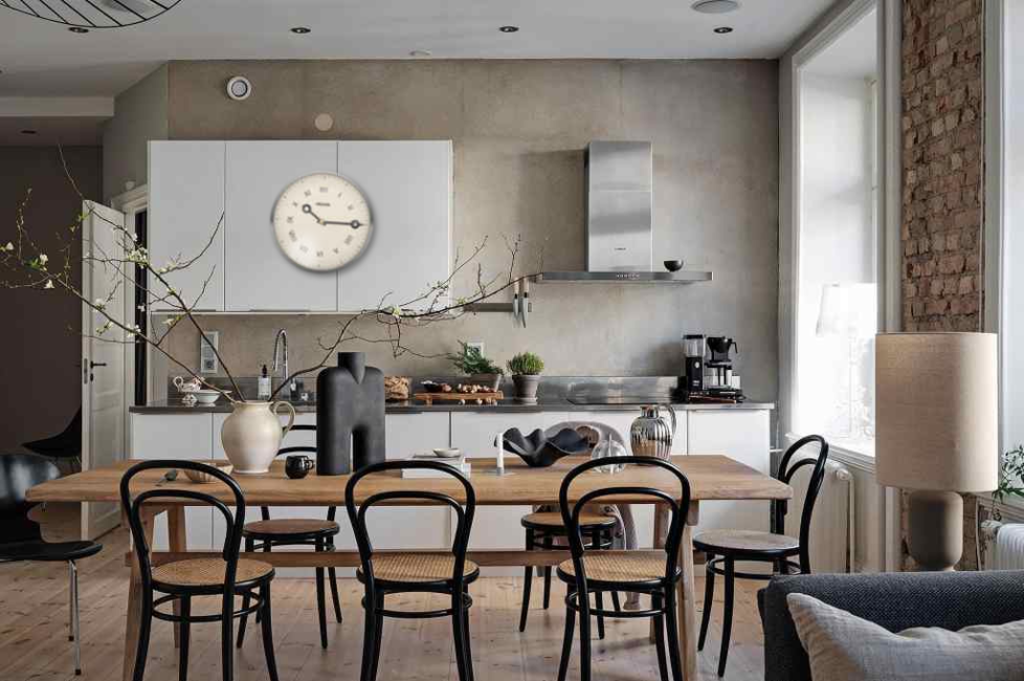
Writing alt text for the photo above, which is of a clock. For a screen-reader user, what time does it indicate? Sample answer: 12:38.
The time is 10:15
